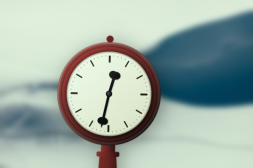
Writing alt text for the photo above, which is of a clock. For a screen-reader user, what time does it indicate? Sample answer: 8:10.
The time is 12:32
